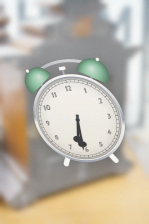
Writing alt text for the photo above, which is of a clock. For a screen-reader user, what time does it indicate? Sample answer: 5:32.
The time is 6:31
